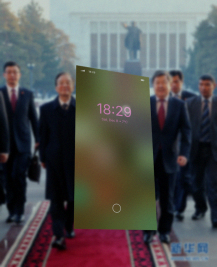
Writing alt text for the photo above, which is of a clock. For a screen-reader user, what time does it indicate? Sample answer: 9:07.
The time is 18:29
